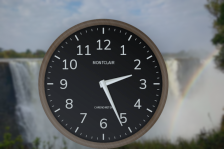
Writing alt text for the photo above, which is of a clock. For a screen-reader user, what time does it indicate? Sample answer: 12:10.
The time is 2:26
